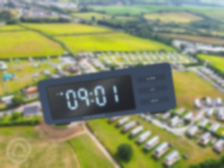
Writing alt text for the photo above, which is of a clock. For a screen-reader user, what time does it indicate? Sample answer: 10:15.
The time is 9:01
